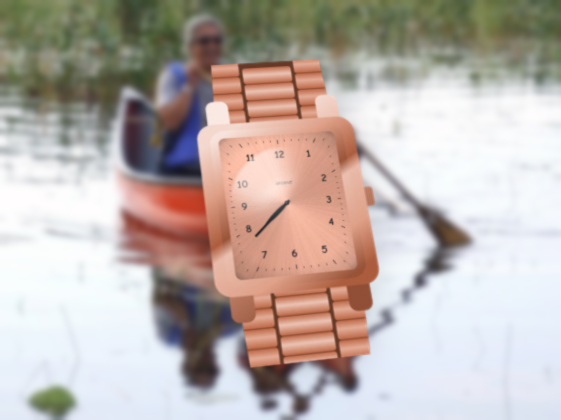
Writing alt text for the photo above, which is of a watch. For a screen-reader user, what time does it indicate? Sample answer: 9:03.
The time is 7:38
